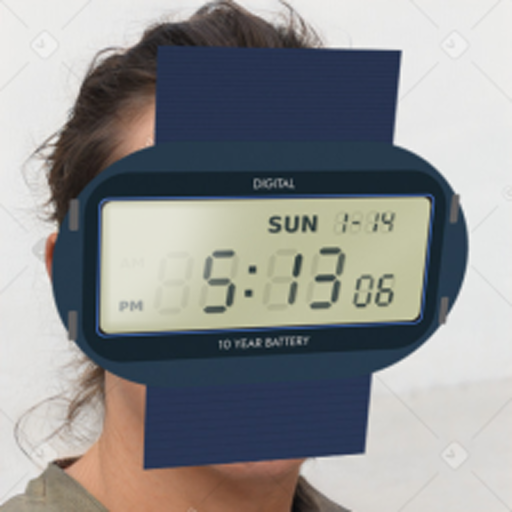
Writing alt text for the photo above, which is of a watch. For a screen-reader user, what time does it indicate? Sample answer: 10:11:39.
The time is 5:13:06
